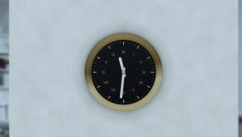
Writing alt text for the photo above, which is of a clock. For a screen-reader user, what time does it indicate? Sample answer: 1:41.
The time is 11:31
